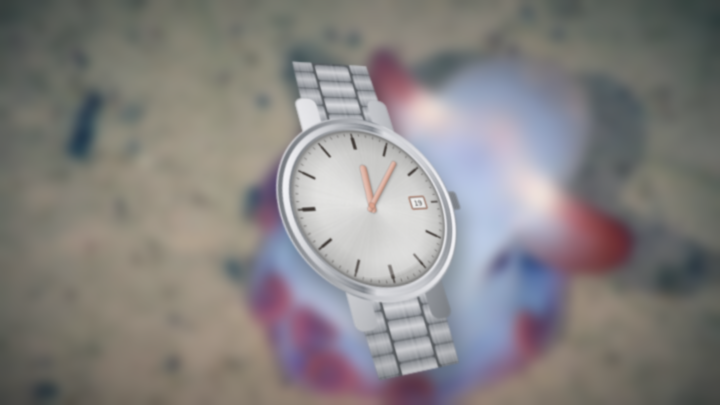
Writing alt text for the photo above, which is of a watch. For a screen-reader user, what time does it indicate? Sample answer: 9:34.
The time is 12:07
